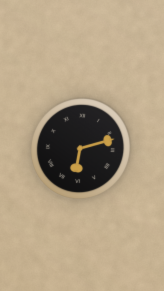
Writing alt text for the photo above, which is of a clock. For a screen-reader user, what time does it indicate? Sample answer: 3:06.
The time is 6:12
